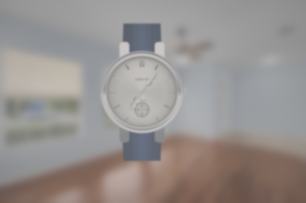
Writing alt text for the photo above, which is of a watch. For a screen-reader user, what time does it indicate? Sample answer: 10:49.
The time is 7:06
